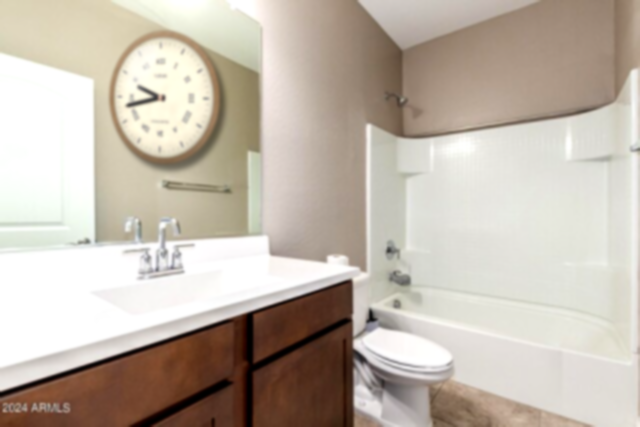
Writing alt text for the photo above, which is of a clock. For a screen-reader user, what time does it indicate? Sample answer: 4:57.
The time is 9:43
